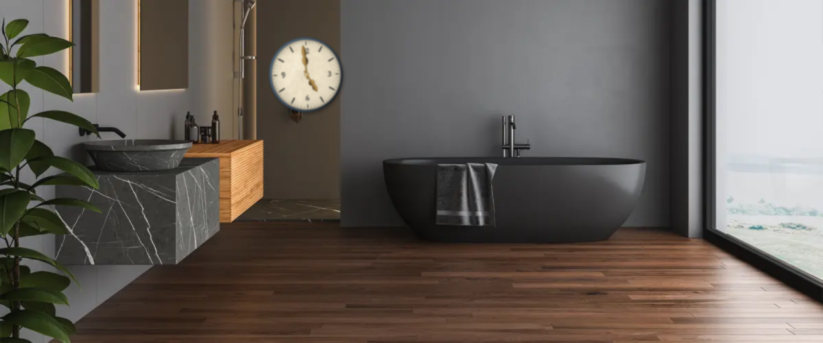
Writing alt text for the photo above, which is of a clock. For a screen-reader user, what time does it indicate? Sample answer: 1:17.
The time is 4:59
